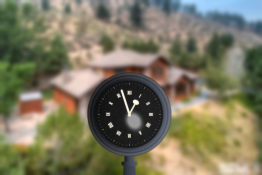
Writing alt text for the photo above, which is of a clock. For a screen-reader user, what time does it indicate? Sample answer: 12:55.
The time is 12:57
